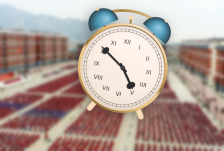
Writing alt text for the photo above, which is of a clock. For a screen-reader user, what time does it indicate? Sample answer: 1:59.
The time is 4:51
